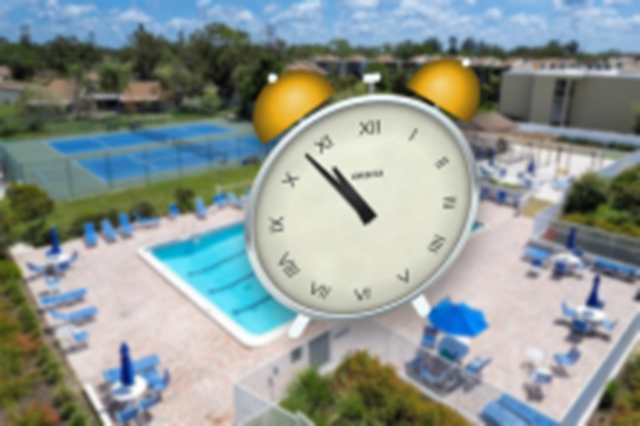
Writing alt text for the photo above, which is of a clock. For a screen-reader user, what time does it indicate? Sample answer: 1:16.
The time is 10:53
